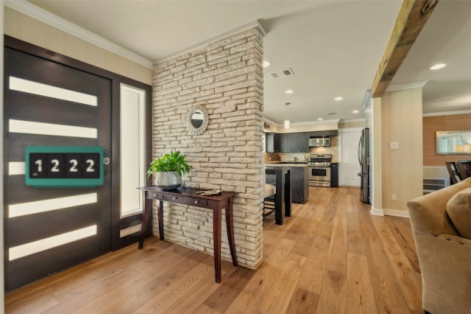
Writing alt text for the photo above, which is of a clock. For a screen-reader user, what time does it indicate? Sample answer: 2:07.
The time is 12:22
